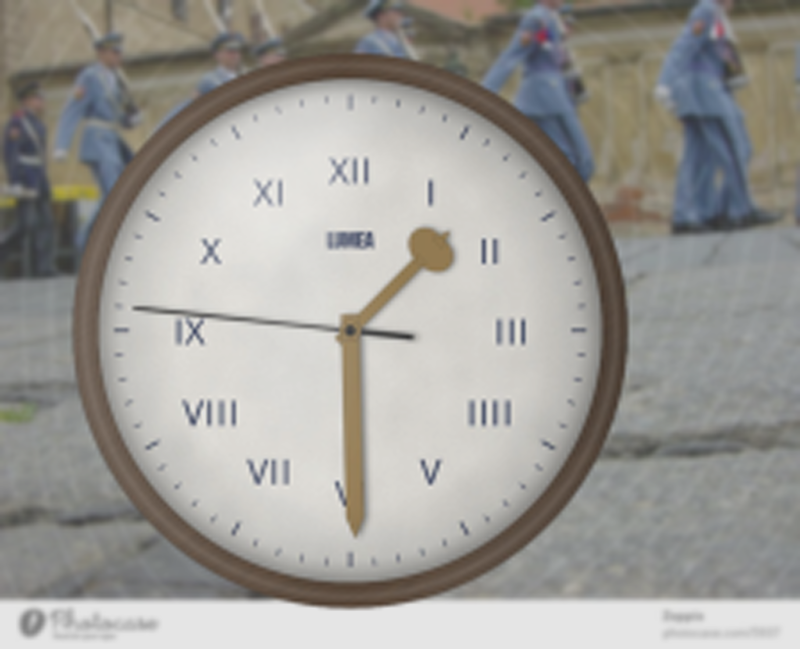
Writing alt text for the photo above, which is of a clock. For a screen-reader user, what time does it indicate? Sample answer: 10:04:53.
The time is 1:29:46
